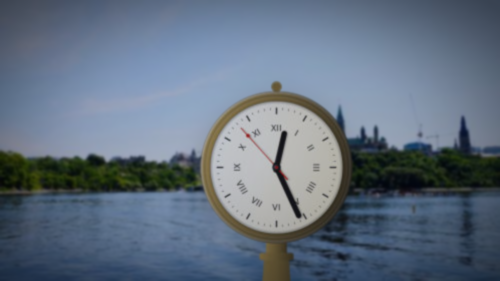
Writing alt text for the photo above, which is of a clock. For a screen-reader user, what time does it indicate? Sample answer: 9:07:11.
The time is 12:25:53
